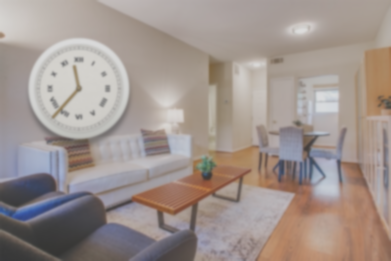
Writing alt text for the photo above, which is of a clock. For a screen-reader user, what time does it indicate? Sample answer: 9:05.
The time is 11:37
